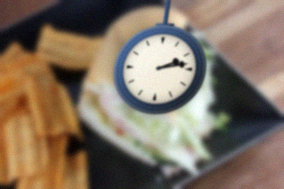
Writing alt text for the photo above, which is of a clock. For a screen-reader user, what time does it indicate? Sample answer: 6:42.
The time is 2:13
